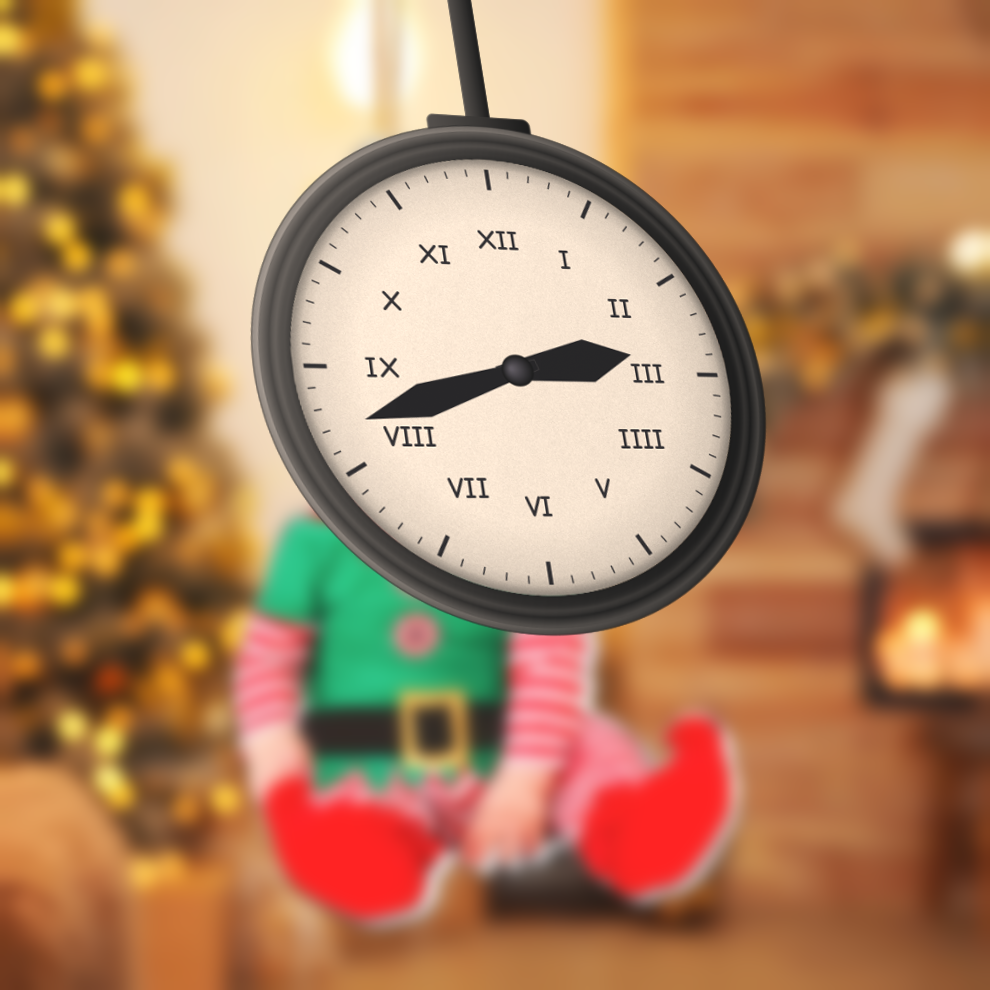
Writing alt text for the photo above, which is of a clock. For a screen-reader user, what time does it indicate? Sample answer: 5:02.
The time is 2:42
